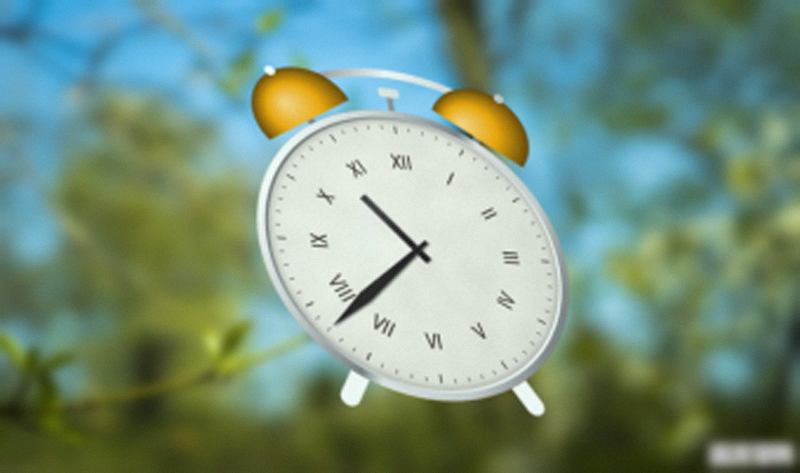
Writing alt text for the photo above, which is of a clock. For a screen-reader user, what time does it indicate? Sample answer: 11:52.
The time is 10:38
